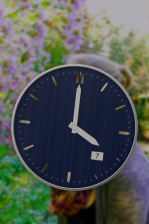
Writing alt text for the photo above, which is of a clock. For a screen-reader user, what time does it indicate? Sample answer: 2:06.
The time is 4:00
